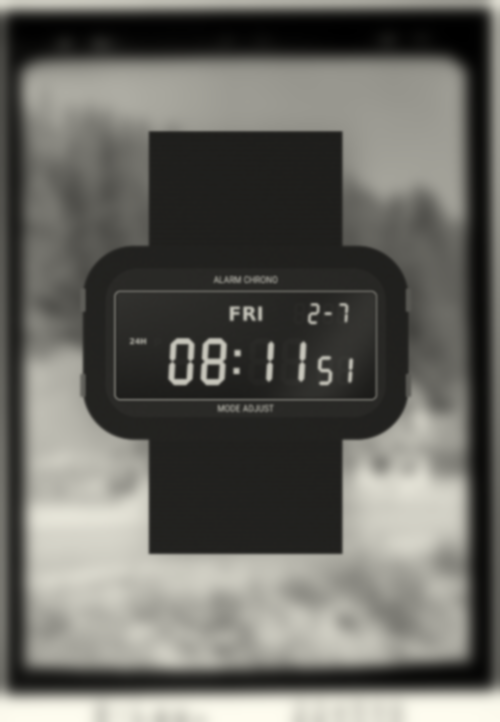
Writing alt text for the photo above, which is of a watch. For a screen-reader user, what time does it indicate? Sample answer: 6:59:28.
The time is 8:11:51
